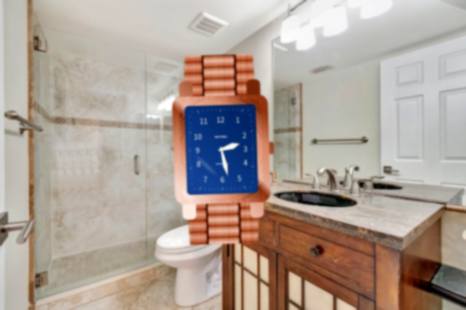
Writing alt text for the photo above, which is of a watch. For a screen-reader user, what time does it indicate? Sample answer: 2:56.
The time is 2:28
